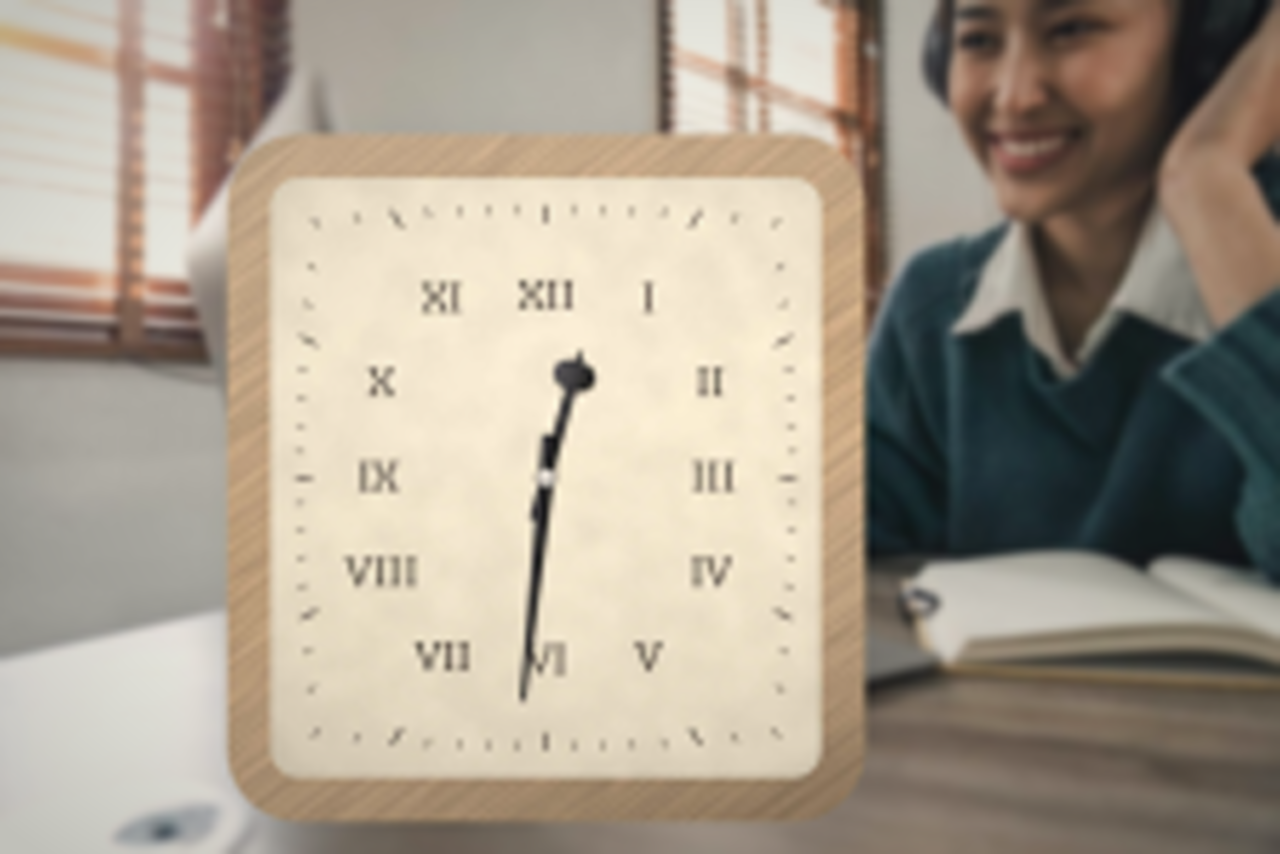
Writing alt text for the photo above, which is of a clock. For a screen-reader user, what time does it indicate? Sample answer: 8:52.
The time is 12:31
